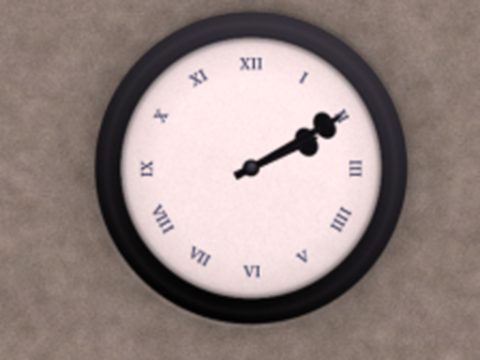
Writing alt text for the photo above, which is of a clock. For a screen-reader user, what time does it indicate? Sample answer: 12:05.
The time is 2:10
